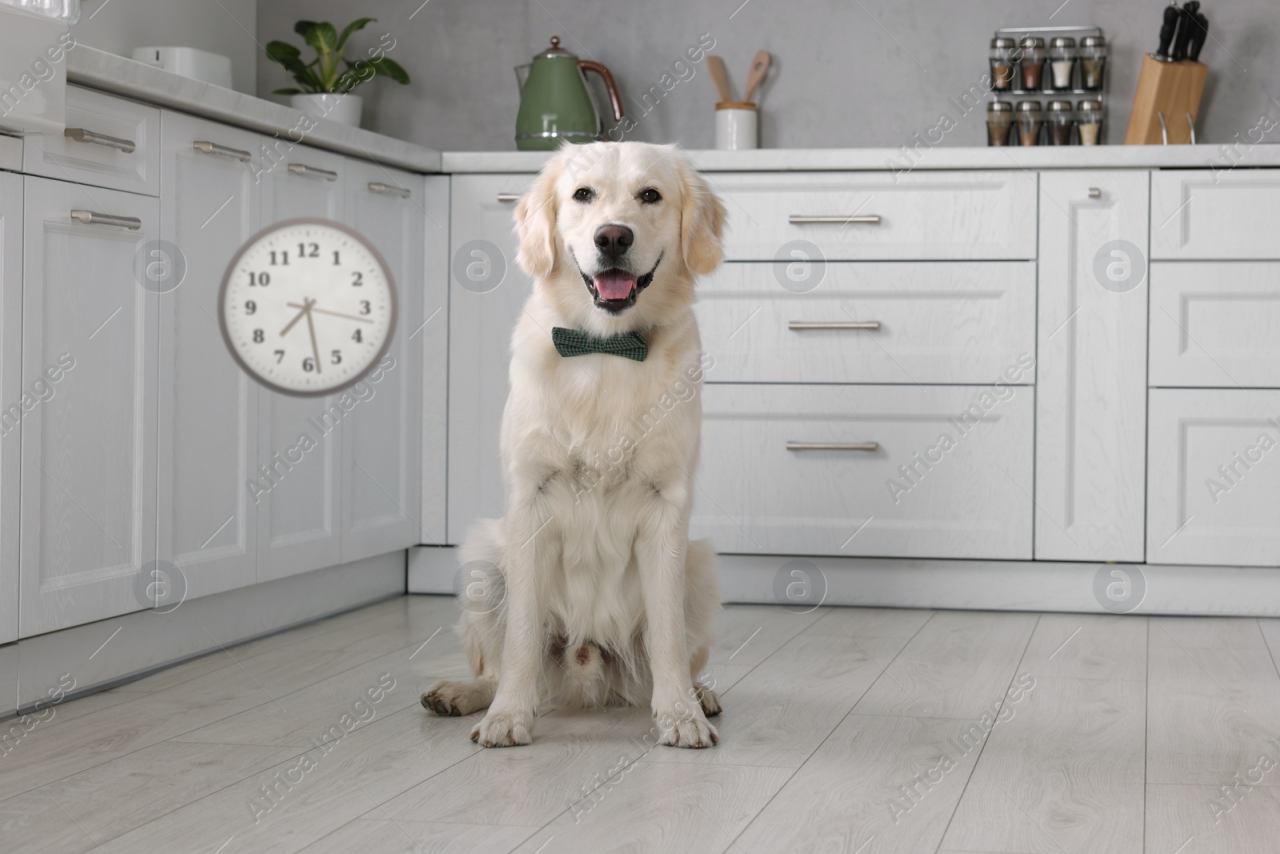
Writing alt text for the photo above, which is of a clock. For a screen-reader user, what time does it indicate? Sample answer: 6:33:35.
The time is 7:28:17
